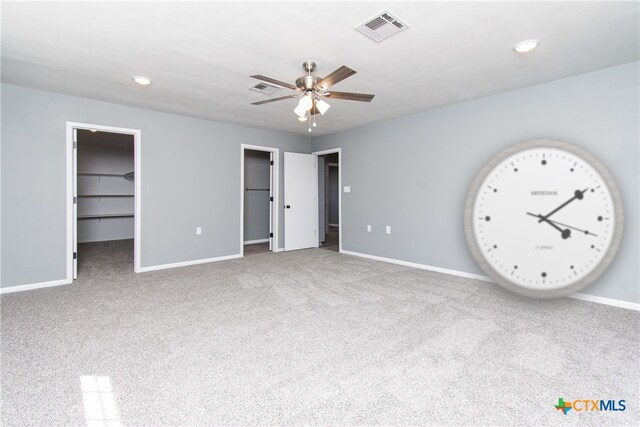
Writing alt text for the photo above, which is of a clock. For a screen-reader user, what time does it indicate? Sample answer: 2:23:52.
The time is 4:09:18
